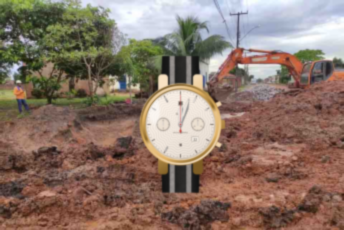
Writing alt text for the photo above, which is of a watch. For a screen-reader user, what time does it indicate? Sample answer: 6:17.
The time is 12:03
